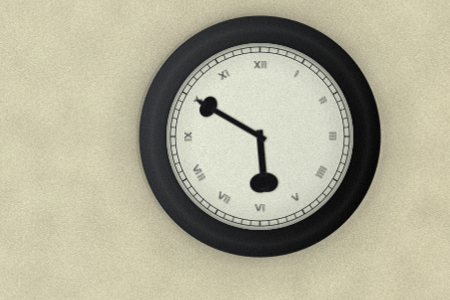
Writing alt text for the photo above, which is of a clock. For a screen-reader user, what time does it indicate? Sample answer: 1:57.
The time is 5:50
